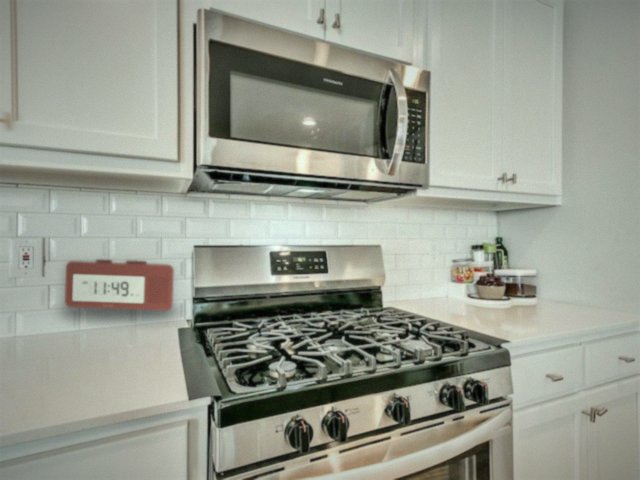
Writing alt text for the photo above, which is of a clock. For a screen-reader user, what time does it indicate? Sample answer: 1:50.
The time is 11:49
